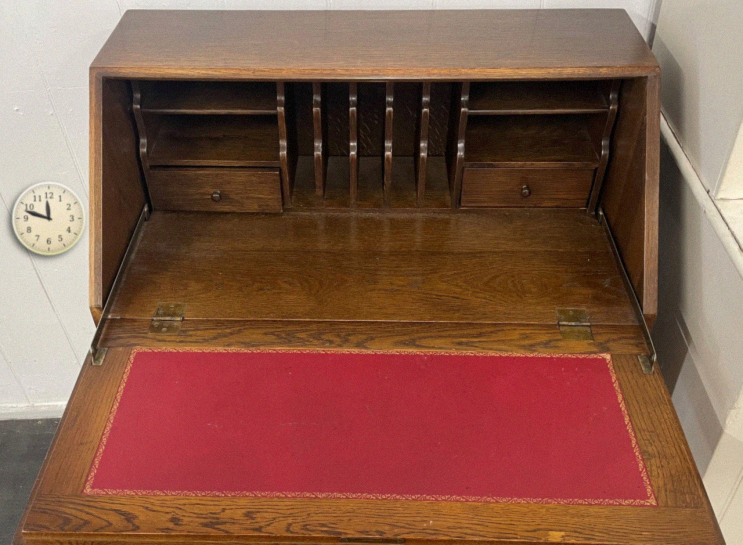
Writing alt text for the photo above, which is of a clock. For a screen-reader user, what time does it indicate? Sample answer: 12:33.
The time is 11:48
